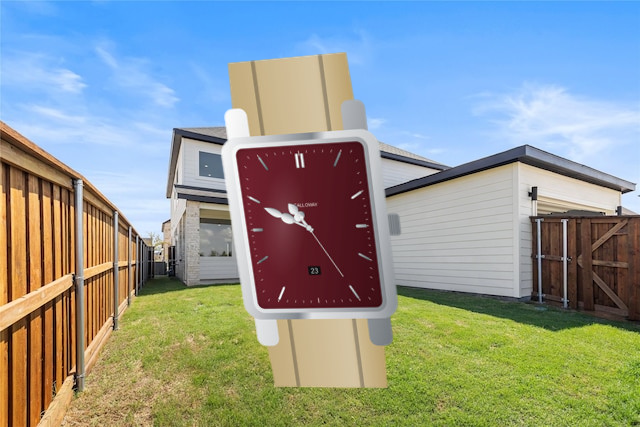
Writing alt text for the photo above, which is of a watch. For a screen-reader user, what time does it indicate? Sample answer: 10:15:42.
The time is 10:49:25
